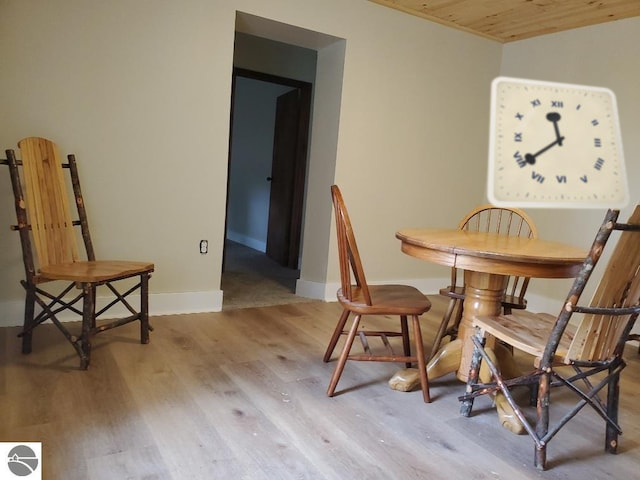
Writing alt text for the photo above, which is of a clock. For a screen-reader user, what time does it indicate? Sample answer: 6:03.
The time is 11:39
